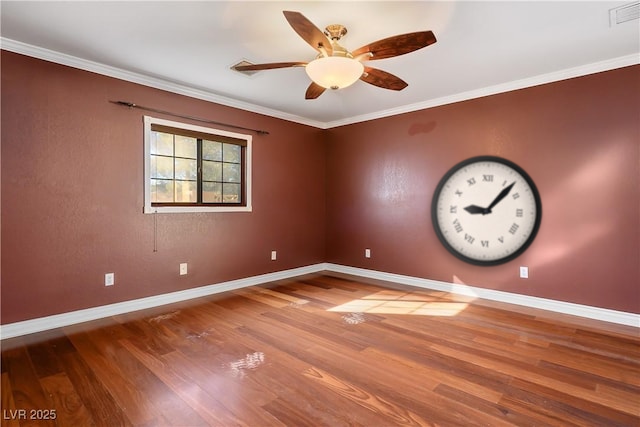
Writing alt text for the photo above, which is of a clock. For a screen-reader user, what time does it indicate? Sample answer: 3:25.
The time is 9:07
